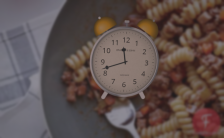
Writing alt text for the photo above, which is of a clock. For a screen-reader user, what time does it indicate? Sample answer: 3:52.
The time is 11:42
